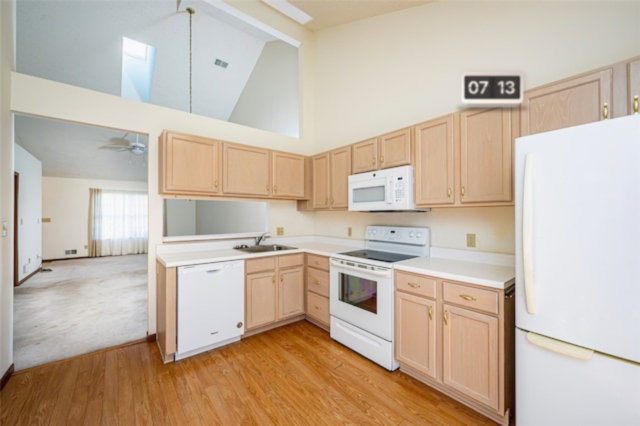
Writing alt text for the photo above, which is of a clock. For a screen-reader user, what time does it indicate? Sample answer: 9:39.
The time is 7:13
